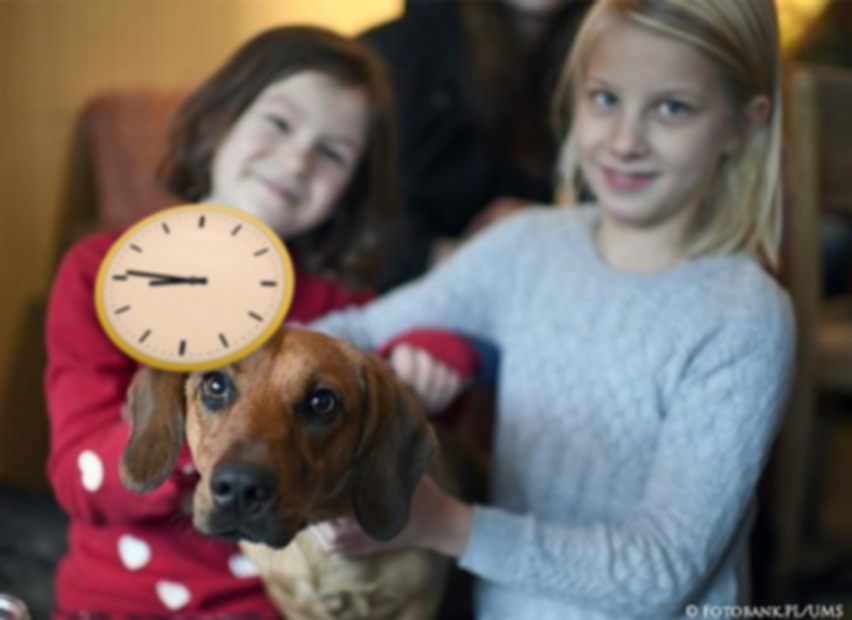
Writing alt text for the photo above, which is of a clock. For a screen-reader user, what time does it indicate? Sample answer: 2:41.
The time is 8:46
